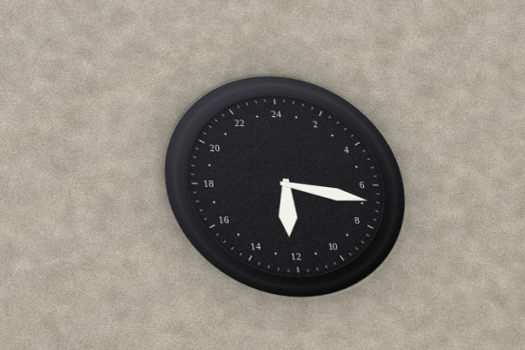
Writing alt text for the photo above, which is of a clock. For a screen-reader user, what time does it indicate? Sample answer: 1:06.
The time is 12:17
